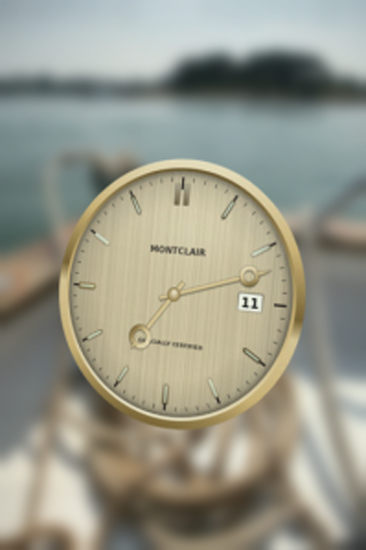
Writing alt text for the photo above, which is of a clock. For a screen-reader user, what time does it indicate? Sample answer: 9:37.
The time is 7:12
